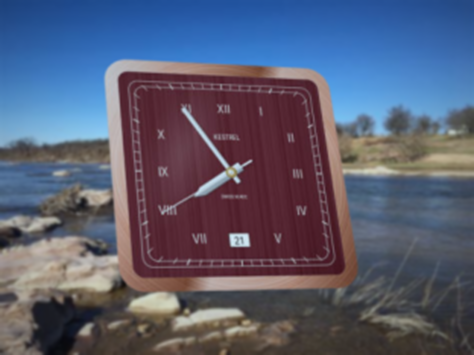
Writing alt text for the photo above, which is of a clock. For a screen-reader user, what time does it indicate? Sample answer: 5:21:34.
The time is 7:54:40
